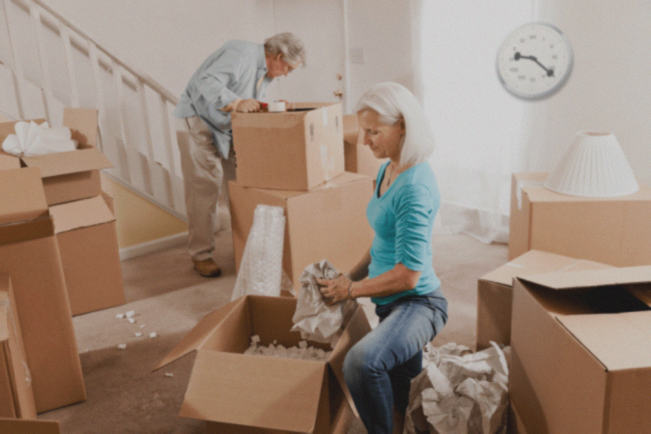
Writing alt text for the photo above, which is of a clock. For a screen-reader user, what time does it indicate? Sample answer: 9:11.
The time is 9:22
